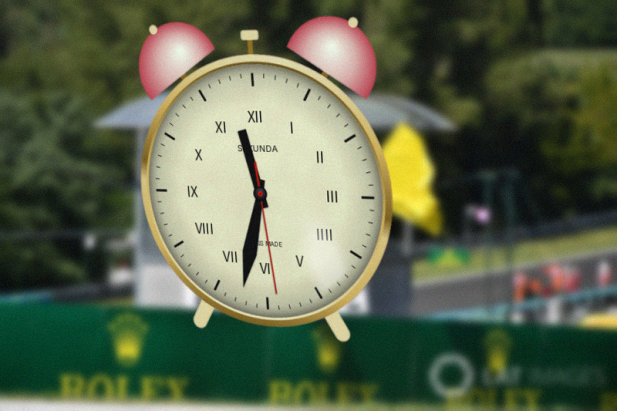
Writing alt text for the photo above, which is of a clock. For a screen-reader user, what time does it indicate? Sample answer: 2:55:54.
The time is 11:32:29
